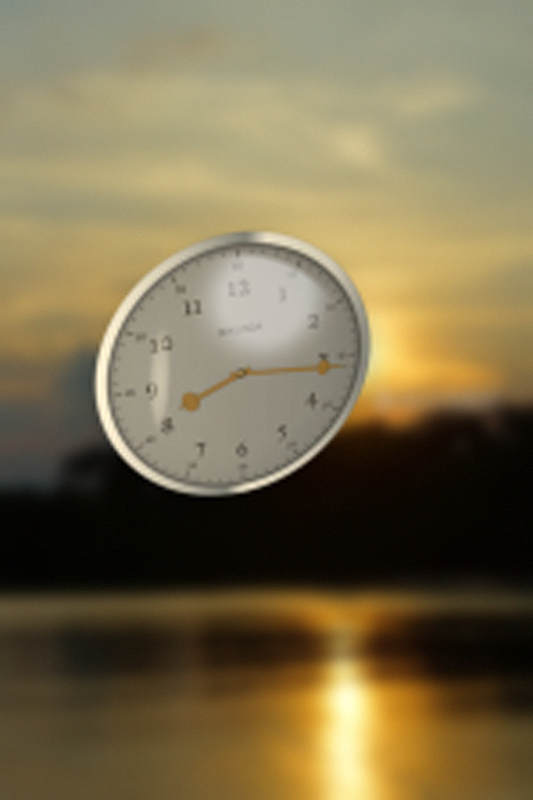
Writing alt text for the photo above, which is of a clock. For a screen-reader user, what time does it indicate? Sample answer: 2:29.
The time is 8:16
